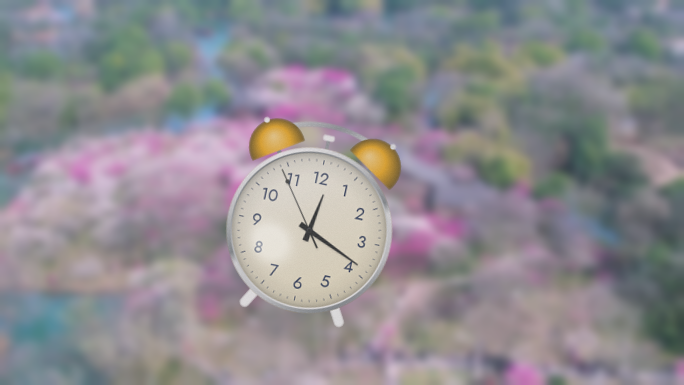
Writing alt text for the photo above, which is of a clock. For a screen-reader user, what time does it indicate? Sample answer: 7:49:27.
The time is 12:18:54
